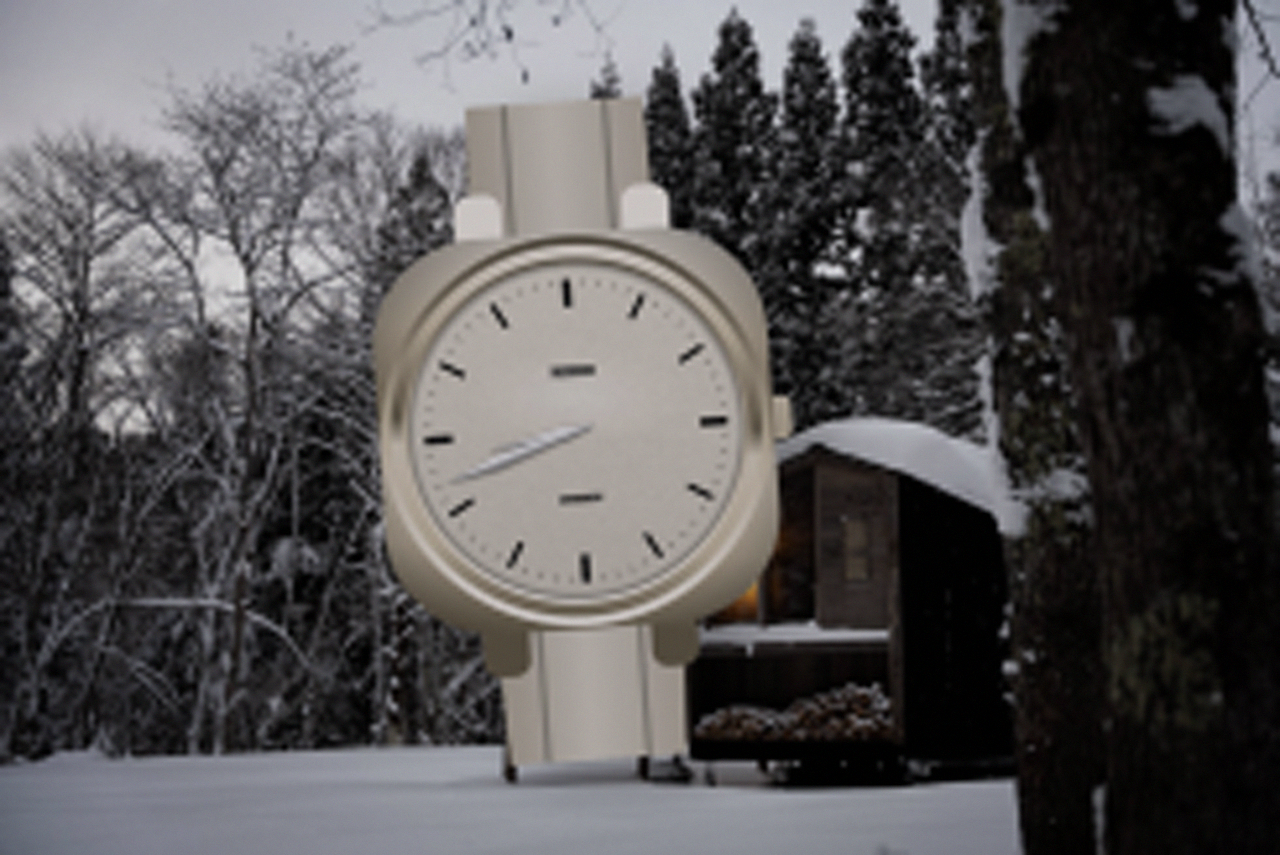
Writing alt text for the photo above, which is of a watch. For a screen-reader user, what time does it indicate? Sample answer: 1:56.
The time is 8:42
